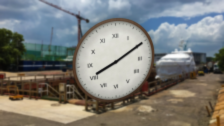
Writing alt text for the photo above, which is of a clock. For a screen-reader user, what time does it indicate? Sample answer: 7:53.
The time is 8:10
